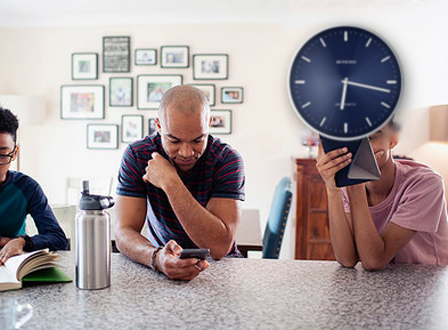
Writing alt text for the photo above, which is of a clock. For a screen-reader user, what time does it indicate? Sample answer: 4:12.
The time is 6:17
